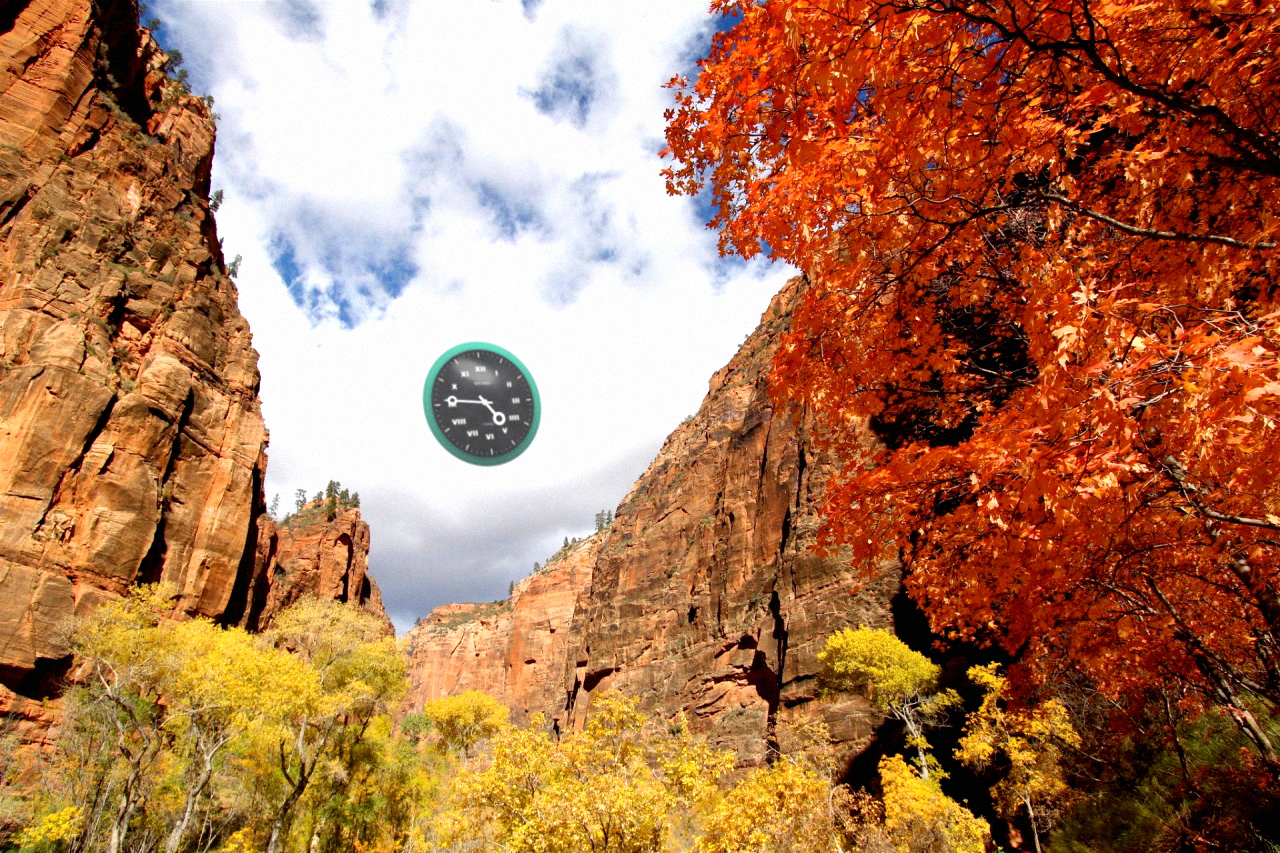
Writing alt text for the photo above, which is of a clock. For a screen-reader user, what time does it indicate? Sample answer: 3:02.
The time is 4:46
